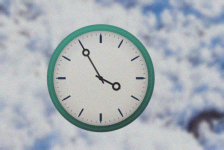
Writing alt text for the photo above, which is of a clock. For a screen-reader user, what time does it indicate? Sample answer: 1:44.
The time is 3:55
